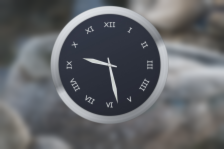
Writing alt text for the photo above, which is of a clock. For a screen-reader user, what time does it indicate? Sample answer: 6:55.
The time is 9:28
